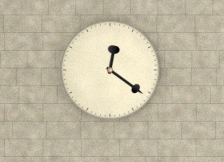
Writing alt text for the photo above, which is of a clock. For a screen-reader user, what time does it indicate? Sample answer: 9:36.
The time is 12:21
